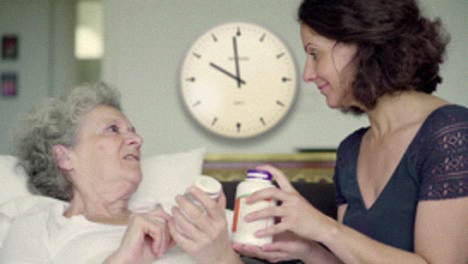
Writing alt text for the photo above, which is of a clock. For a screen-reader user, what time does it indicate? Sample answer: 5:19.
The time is 9:59
